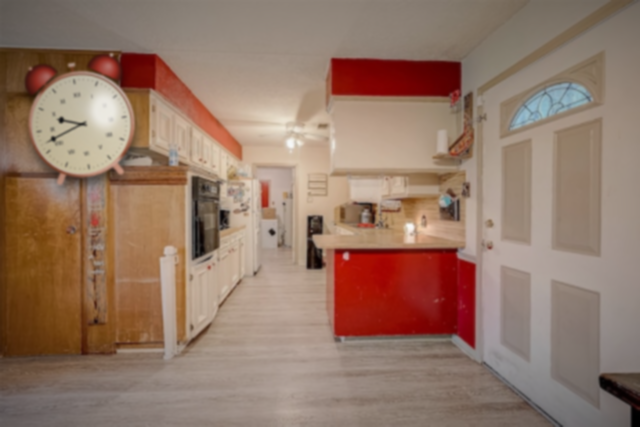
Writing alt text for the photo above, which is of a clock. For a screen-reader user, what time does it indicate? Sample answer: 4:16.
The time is 9:42
